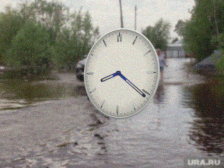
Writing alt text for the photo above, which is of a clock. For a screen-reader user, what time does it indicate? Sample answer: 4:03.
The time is 8:21
